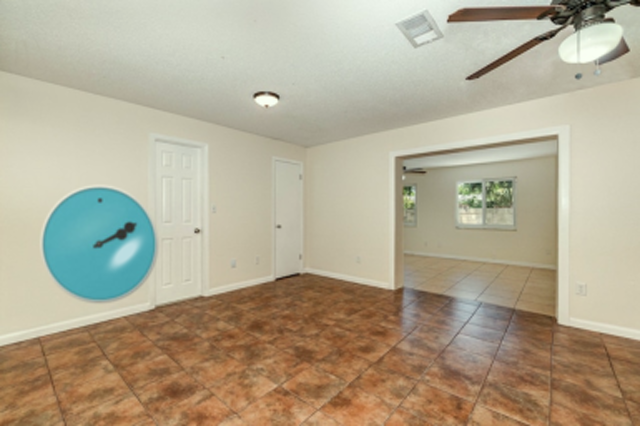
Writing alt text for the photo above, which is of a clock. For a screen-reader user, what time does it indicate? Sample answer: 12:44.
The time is 2:10
